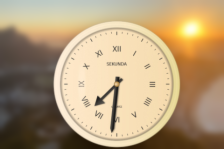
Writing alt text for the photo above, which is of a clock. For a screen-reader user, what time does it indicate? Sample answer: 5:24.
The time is 7:31
